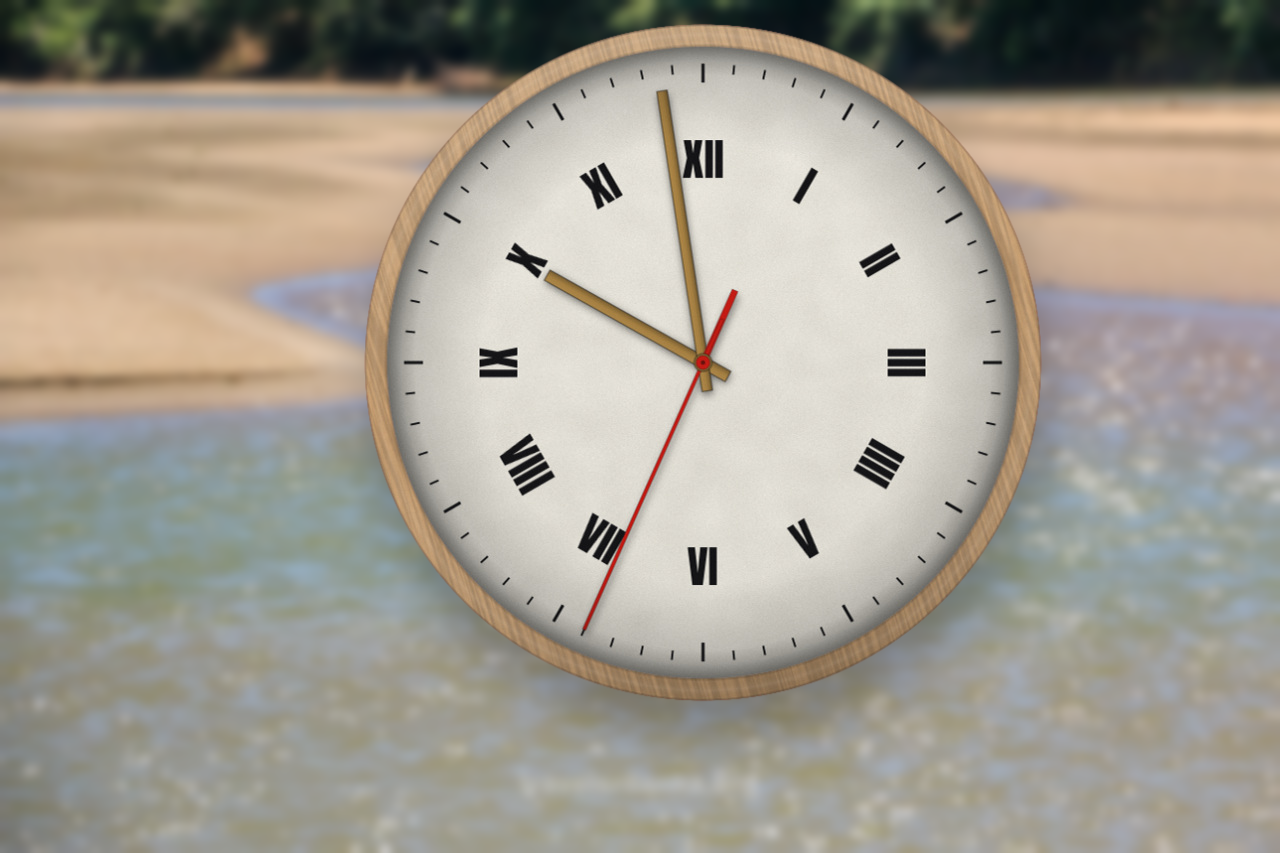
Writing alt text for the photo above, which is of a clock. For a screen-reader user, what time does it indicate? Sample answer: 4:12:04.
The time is 9:58:34
